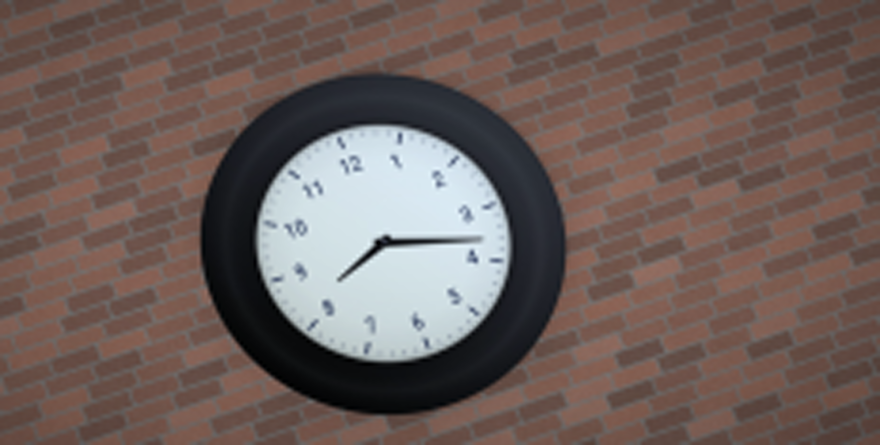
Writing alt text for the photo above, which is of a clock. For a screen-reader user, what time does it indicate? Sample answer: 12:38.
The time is 8:18
